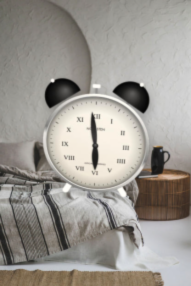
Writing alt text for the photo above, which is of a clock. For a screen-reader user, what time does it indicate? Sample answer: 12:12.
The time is 5:59
